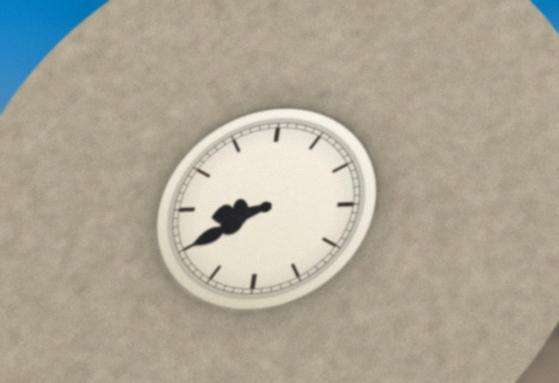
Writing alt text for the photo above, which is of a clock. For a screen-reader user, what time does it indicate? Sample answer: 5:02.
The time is 8:40
